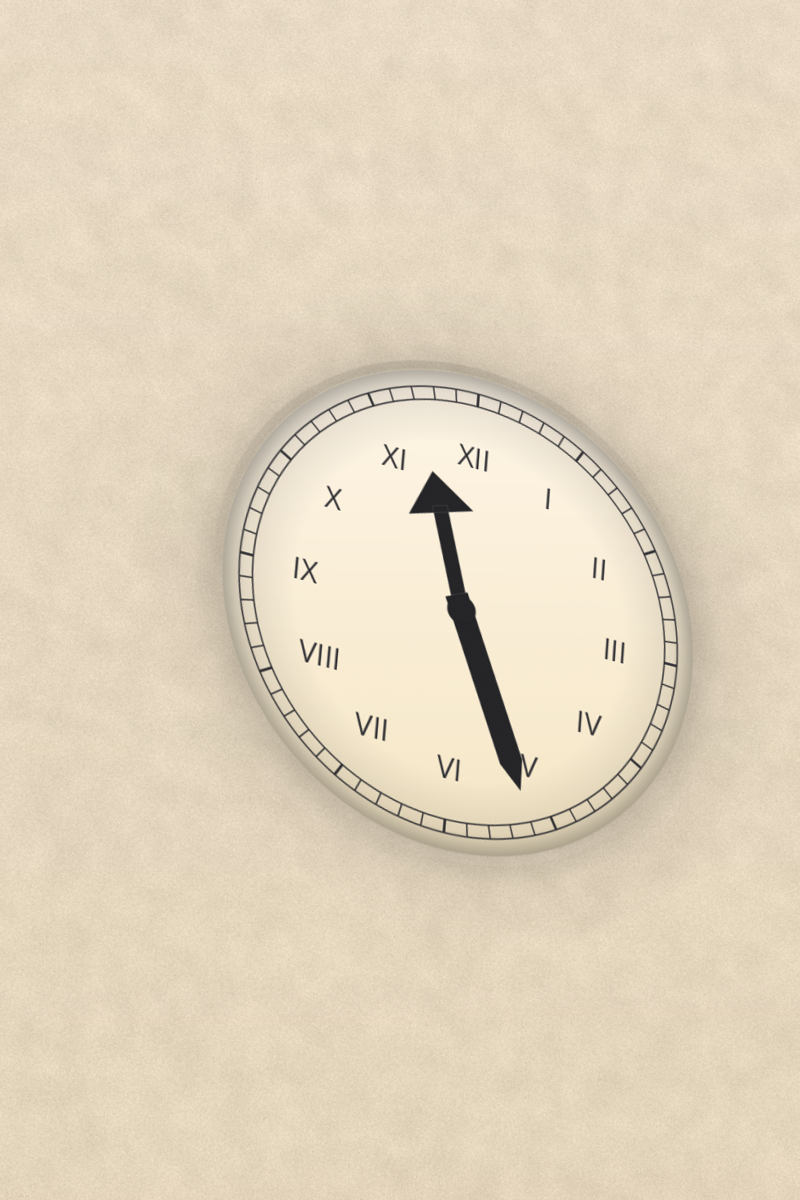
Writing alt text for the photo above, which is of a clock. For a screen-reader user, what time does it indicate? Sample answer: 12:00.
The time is 11:26
